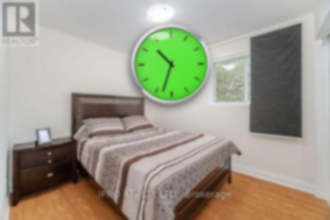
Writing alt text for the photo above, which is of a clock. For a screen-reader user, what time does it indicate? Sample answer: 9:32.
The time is 10:33
